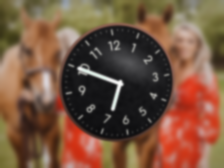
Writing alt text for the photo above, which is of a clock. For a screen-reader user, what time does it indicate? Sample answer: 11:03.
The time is 6:50
